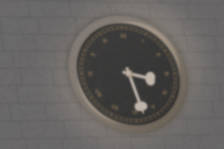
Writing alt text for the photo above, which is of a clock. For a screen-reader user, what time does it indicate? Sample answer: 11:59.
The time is 3:28
